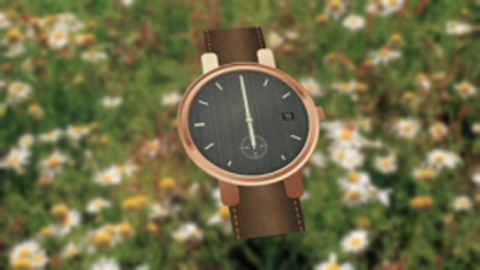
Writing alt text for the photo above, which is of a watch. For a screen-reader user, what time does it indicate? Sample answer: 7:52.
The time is 6:00
